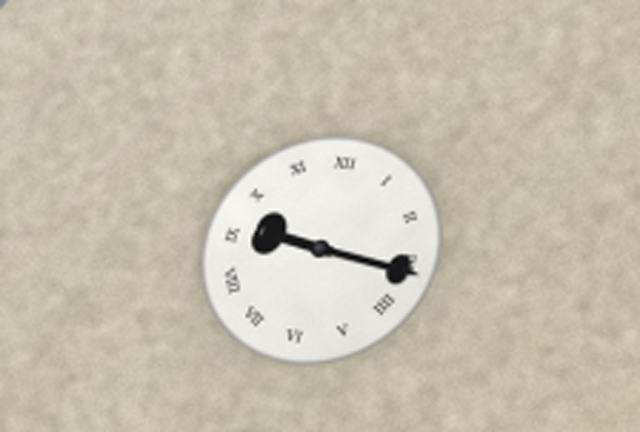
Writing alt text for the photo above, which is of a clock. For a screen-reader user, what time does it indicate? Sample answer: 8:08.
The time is 9:16
